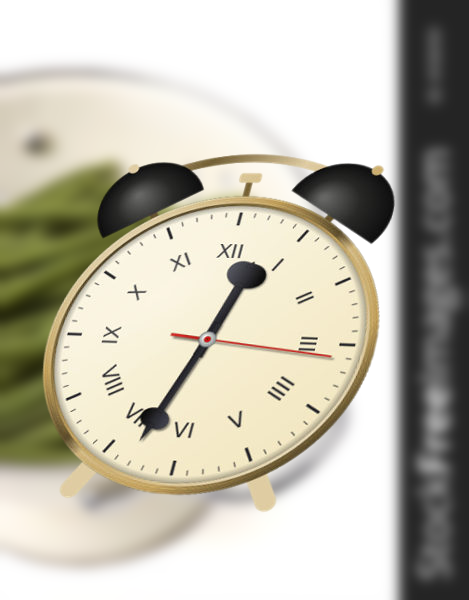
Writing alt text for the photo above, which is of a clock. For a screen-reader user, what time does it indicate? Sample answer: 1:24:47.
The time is 12:33:16
